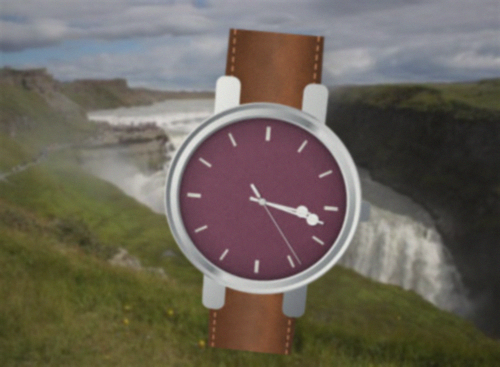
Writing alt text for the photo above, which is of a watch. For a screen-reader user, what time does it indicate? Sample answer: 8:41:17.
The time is 3:17:24
